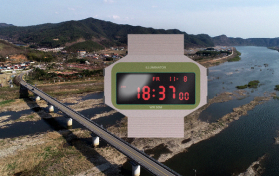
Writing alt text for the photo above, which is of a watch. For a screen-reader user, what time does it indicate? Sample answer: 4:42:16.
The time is 18:37:00
